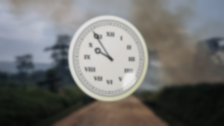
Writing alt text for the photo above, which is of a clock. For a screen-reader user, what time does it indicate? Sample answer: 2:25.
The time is 9:54
